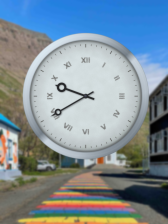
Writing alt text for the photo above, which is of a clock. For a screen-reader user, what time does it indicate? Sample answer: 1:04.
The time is 9:40
